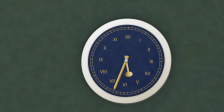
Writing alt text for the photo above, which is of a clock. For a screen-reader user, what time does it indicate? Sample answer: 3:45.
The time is 5:33
